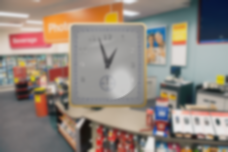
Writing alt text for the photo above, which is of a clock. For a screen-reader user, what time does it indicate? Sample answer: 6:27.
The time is 12:57
